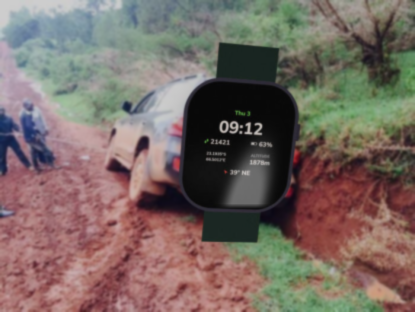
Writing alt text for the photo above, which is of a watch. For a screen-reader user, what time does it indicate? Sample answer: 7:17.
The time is 9:12
